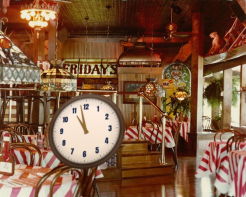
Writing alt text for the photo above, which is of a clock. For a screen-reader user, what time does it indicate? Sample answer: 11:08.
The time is 10:58
